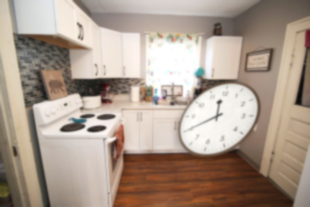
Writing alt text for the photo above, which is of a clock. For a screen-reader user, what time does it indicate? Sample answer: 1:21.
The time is 11:40
